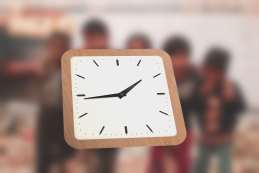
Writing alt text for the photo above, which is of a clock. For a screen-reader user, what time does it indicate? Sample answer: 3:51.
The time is 1:44
